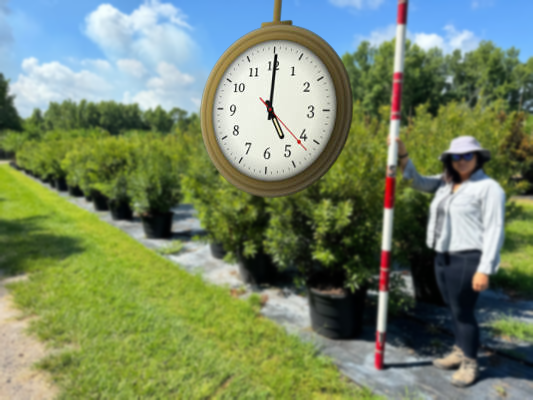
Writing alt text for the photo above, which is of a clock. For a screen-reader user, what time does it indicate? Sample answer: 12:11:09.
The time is 5:00:22
